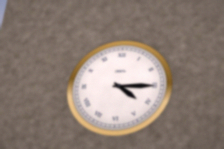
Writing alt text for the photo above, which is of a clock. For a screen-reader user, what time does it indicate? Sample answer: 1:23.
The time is 4:15
